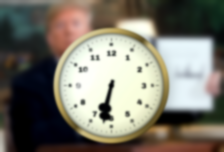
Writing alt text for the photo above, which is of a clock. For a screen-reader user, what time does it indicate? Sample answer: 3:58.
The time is 6:32
